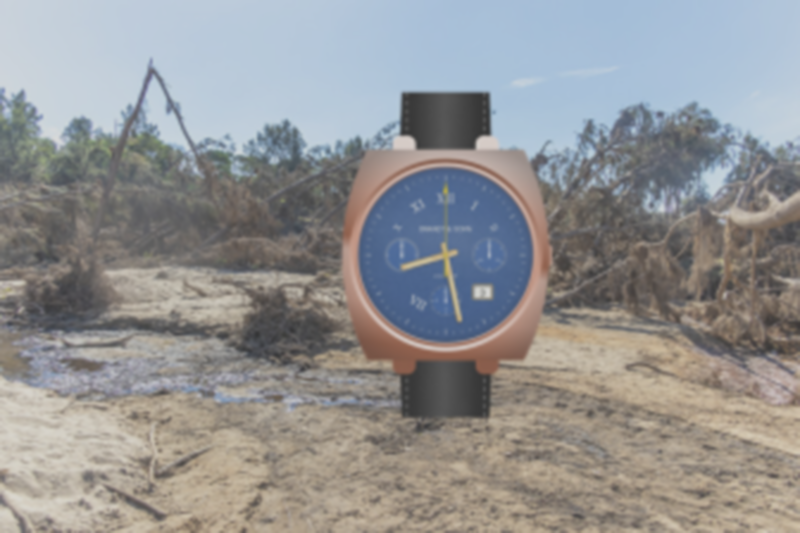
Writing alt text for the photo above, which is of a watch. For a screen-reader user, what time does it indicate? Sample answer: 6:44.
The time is 8:28
